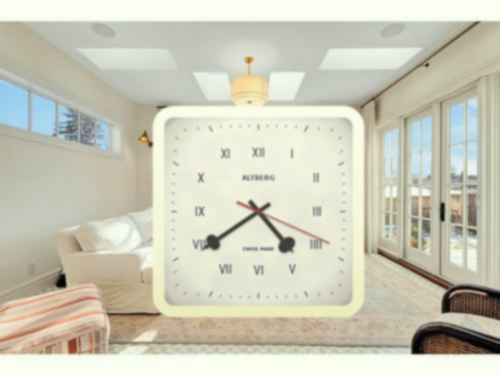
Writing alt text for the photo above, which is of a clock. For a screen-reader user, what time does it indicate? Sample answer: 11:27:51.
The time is 4:39:19
